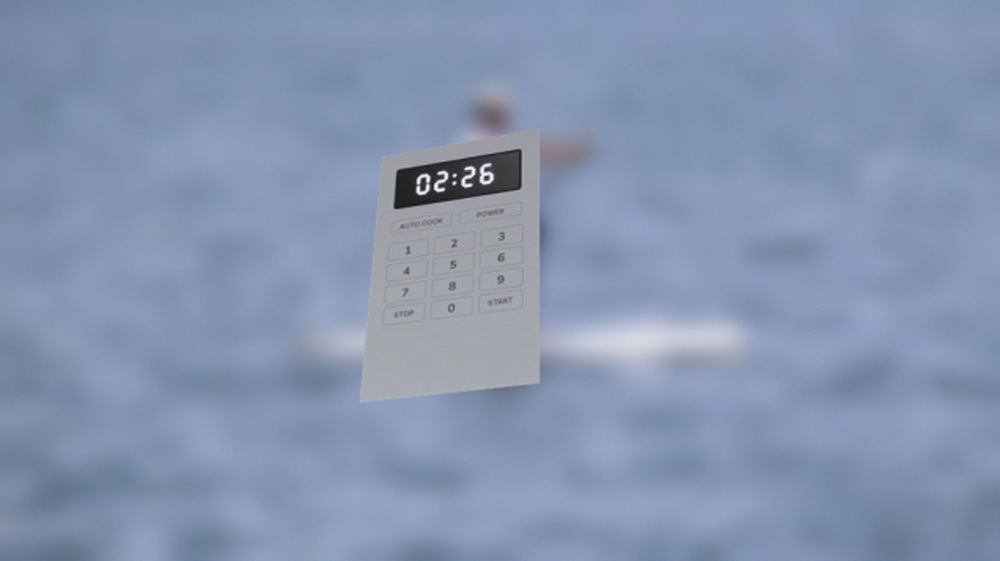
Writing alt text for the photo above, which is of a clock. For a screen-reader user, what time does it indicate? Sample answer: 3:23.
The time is 2:26
